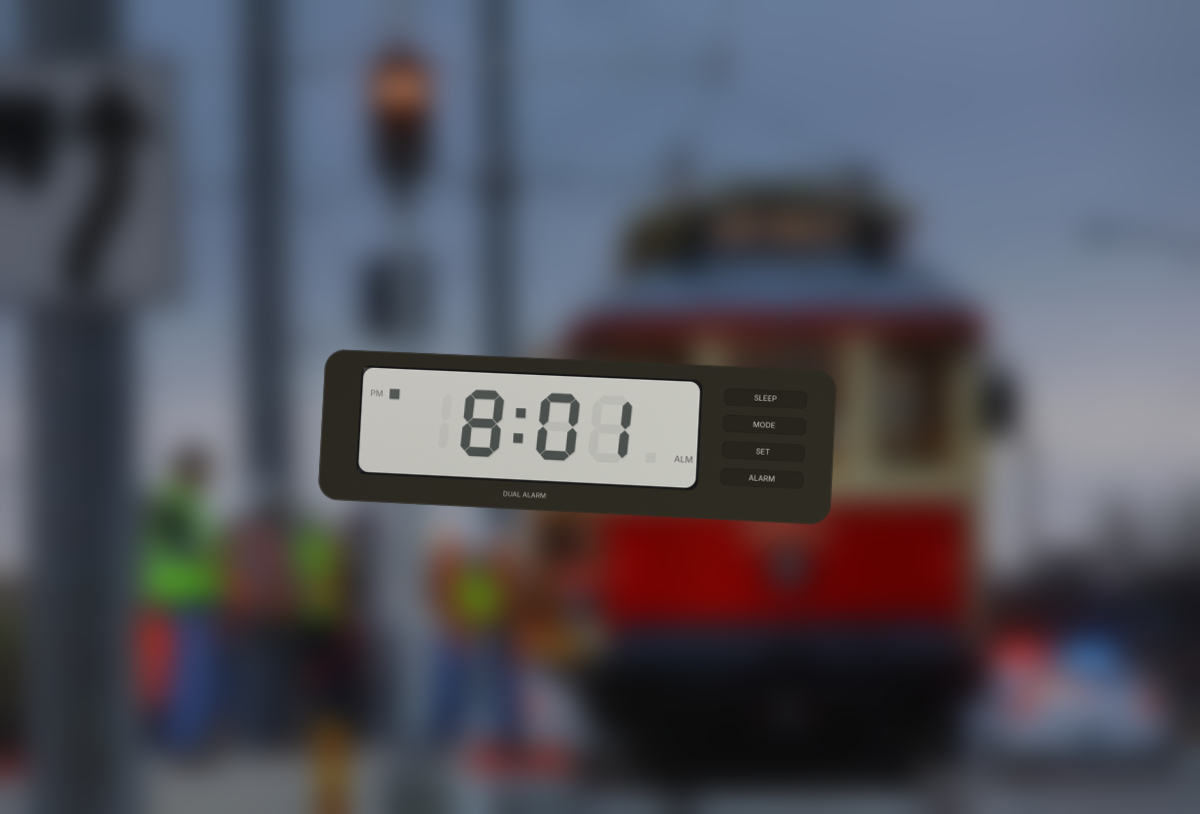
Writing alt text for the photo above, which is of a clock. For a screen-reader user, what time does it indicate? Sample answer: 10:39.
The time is 8:01
